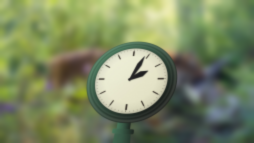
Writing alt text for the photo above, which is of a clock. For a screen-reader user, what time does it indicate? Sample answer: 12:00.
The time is 2:04
